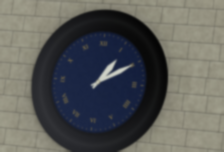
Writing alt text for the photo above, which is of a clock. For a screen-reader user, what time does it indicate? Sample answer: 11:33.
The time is 1:10
